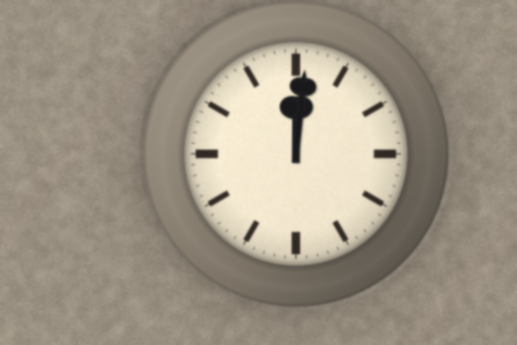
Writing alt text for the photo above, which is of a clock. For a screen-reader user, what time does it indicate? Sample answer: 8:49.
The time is 12:01
